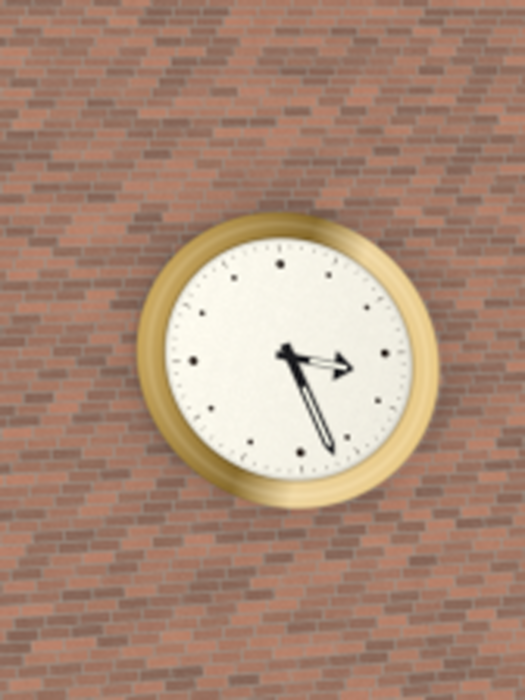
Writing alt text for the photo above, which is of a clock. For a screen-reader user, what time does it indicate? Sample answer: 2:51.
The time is 3:27
